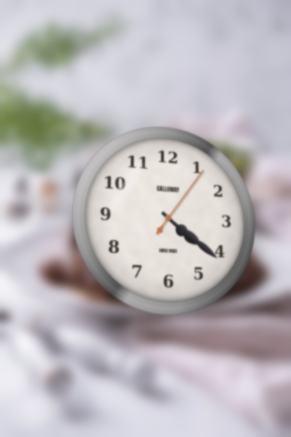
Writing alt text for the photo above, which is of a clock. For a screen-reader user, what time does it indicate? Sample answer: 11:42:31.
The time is 4:21:06
